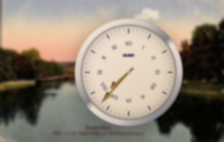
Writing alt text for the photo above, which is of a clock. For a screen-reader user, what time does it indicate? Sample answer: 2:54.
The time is 7:37
